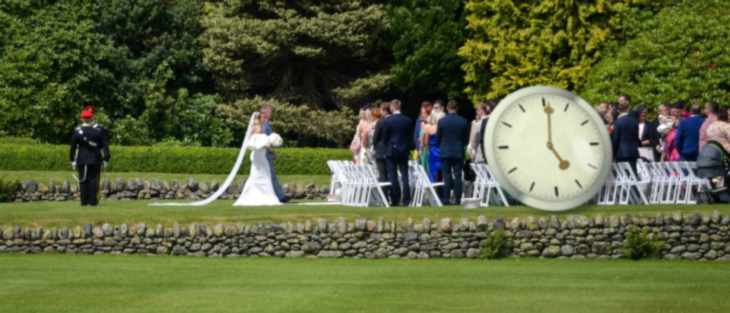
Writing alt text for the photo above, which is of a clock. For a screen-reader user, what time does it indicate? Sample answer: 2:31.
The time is 5:01
